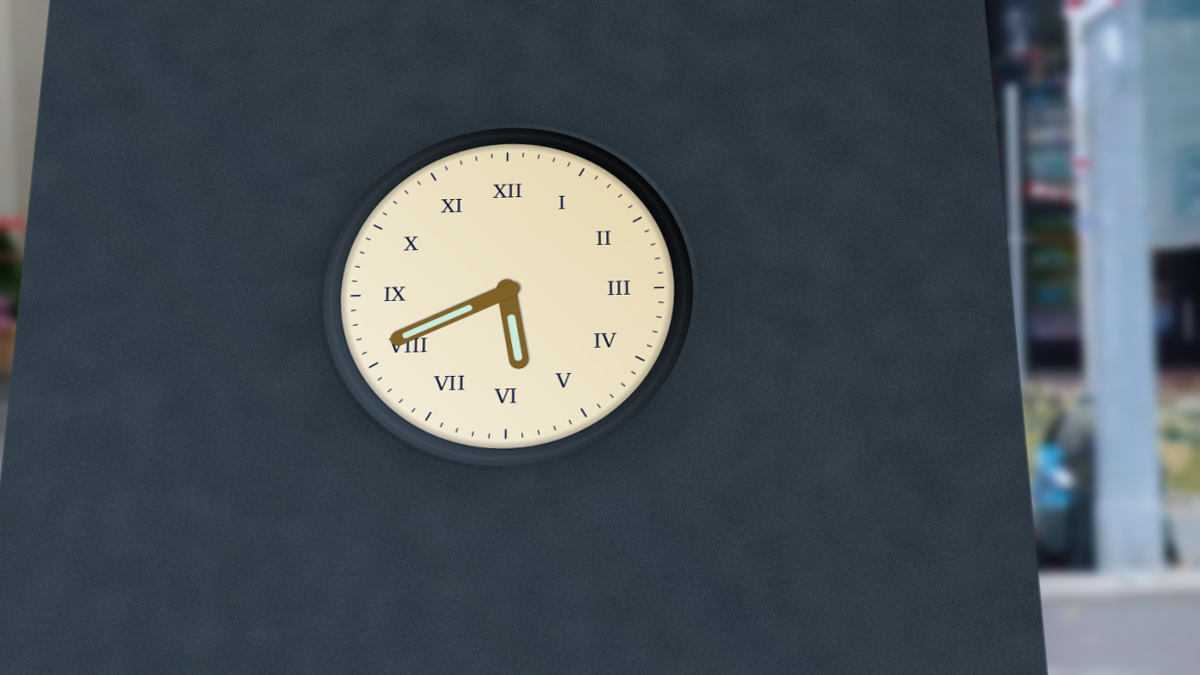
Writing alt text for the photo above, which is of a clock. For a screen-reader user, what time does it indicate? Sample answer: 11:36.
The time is 5:41
